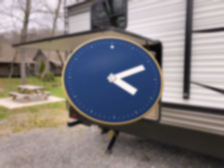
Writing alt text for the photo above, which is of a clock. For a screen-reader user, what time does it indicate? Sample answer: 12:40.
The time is 4:11
